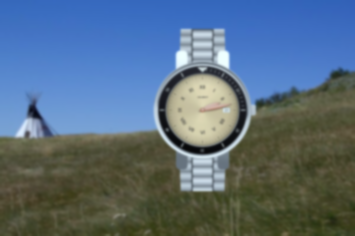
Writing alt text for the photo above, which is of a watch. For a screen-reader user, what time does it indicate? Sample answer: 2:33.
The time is 2:13
